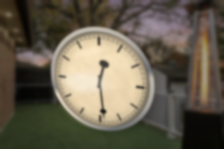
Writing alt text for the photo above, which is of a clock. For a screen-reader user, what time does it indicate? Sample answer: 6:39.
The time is 12:29
